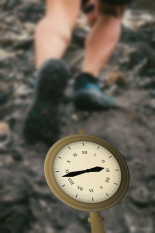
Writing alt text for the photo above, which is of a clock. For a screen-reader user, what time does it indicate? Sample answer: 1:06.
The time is 2:43
